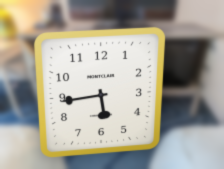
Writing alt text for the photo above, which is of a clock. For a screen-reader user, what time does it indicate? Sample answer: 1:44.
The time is 5:44
